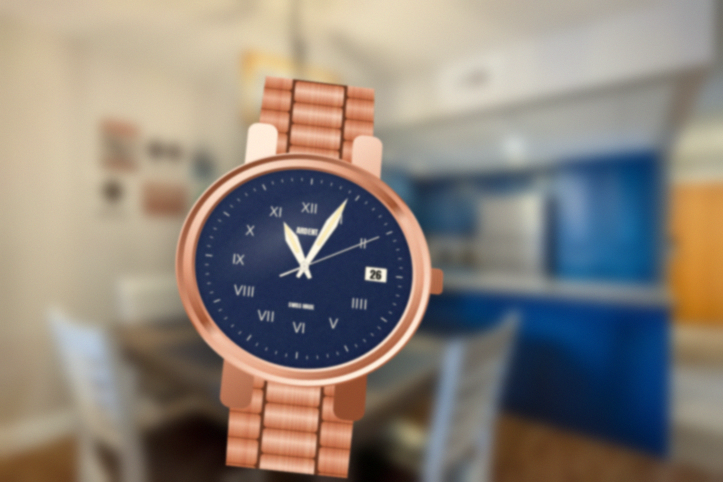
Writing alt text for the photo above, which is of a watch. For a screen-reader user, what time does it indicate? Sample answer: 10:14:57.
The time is 11:04:10
